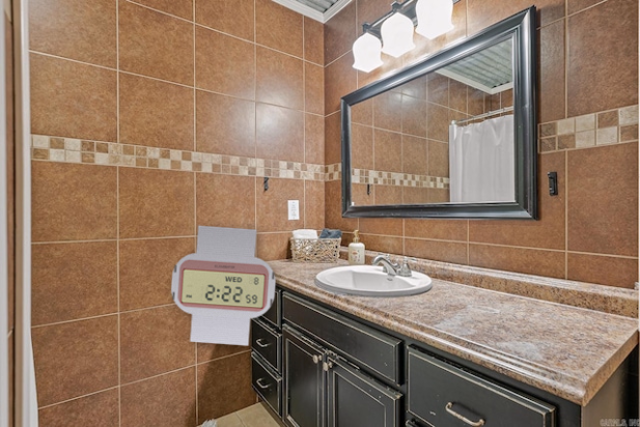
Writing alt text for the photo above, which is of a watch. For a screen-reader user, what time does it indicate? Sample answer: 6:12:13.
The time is 2:22:59
